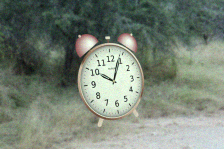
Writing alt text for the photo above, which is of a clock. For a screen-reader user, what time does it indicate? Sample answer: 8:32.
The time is 10:04
